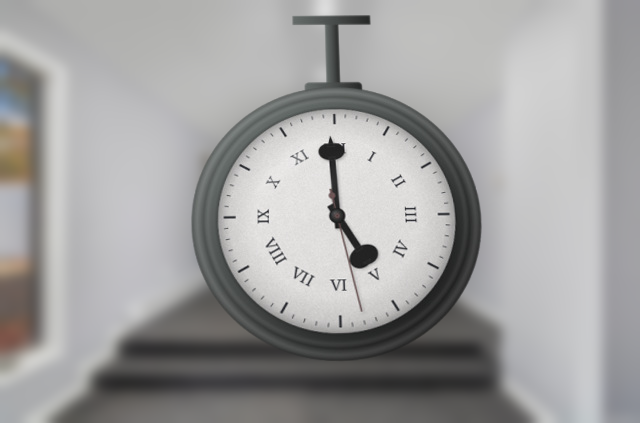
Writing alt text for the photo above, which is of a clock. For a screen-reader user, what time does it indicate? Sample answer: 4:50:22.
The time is 4:59:28
